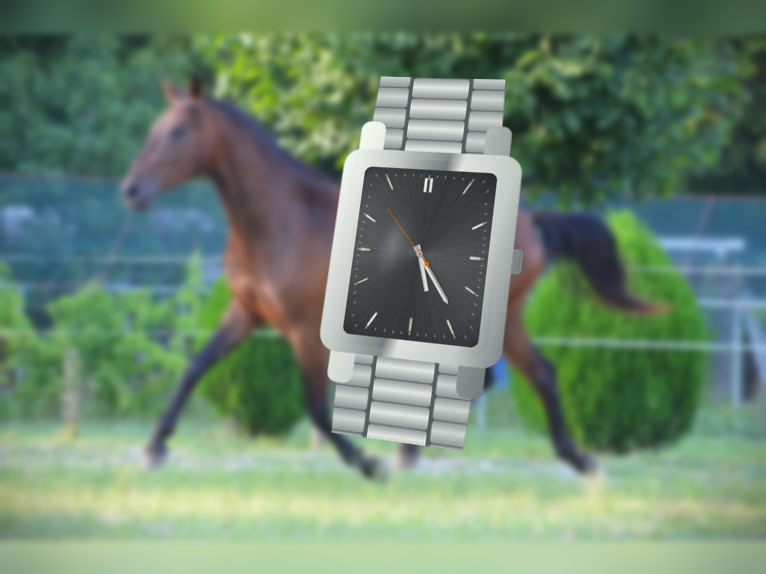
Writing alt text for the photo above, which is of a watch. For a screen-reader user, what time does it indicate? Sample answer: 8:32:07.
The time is 5:23:53
